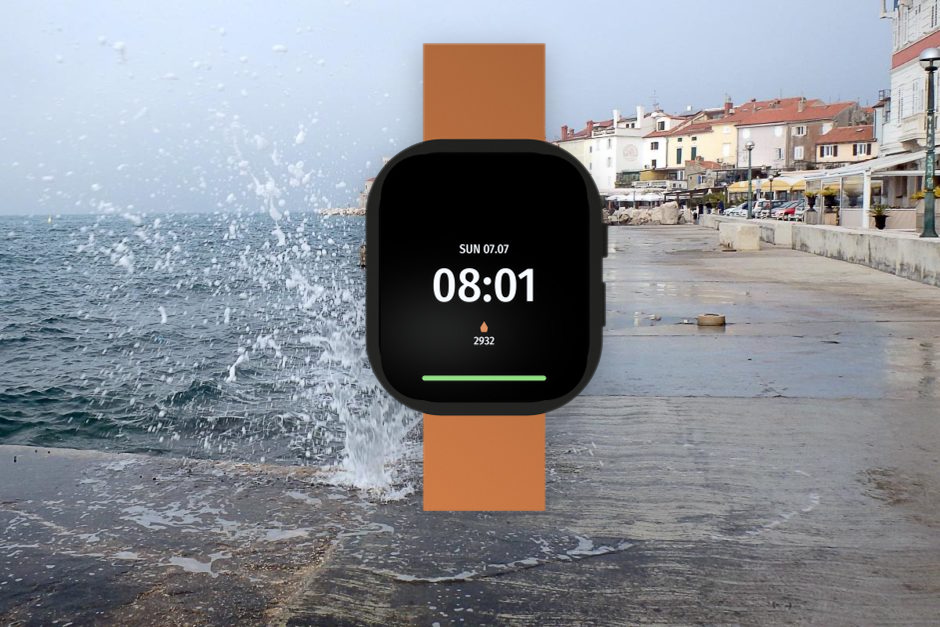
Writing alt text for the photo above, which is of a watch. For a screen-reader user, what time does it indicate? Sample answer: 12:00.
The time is 8:01
